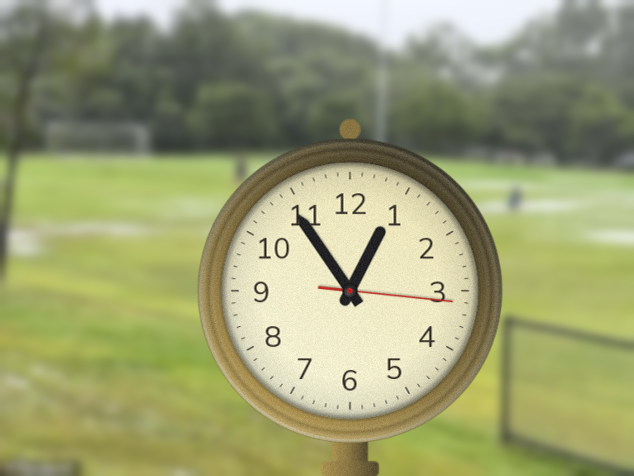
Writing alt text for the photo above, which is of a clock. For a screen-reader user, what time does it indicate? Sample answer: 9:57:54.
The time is 12:54:16
